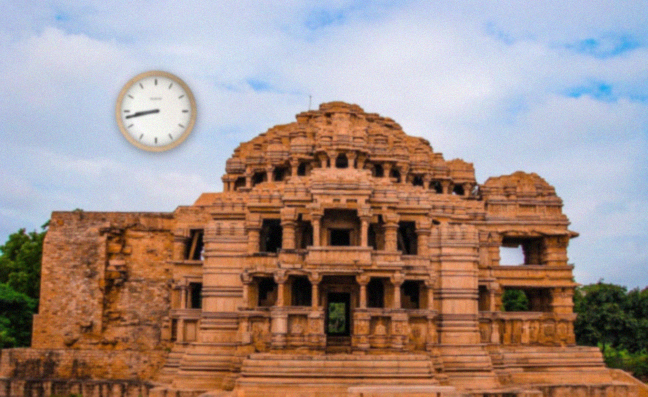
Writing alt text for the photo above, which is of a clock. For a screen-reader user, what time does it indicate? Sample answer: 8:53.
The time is 8:43
